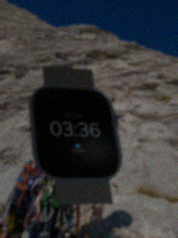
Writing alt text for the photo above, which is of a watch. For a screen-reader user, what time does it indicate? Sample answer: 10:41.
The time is 3:36
